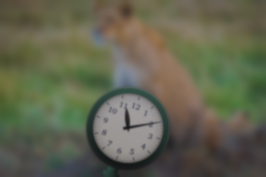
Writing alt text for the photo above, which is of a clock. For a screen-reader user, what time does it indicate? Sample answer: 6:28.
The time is 11:10
